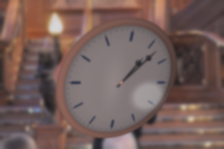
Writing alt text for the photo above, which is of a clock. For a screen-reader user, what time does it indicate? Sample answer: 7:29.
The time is 1:07
